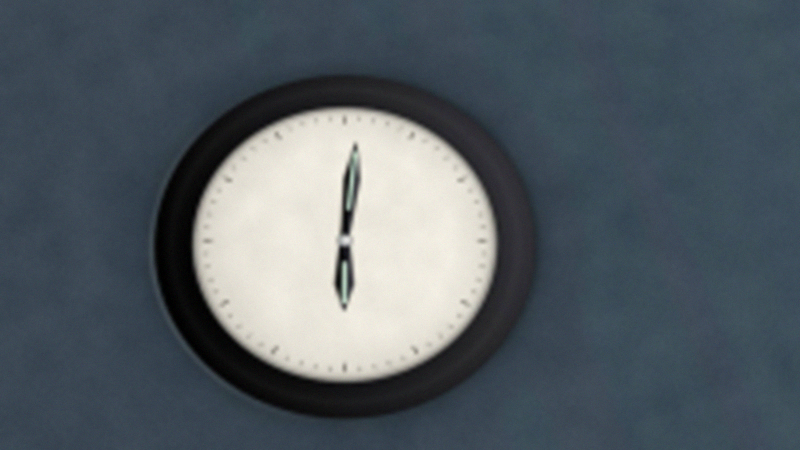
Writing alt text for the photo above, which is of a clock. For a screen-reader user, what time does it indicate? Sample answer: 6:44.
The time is 6:01
